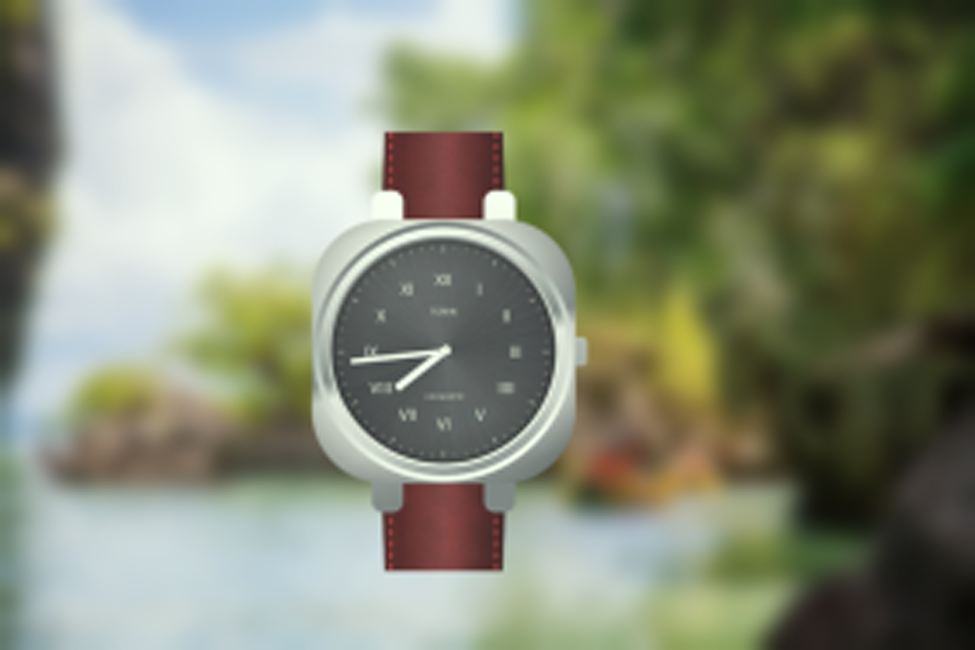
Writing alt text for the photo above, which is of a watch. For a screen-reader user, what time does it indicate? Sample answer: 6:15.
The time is 7:44
